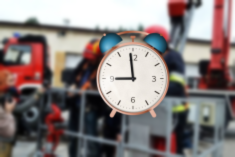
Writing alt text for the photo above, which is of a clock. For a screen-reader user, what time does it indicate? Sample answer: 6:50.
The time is 8:59
